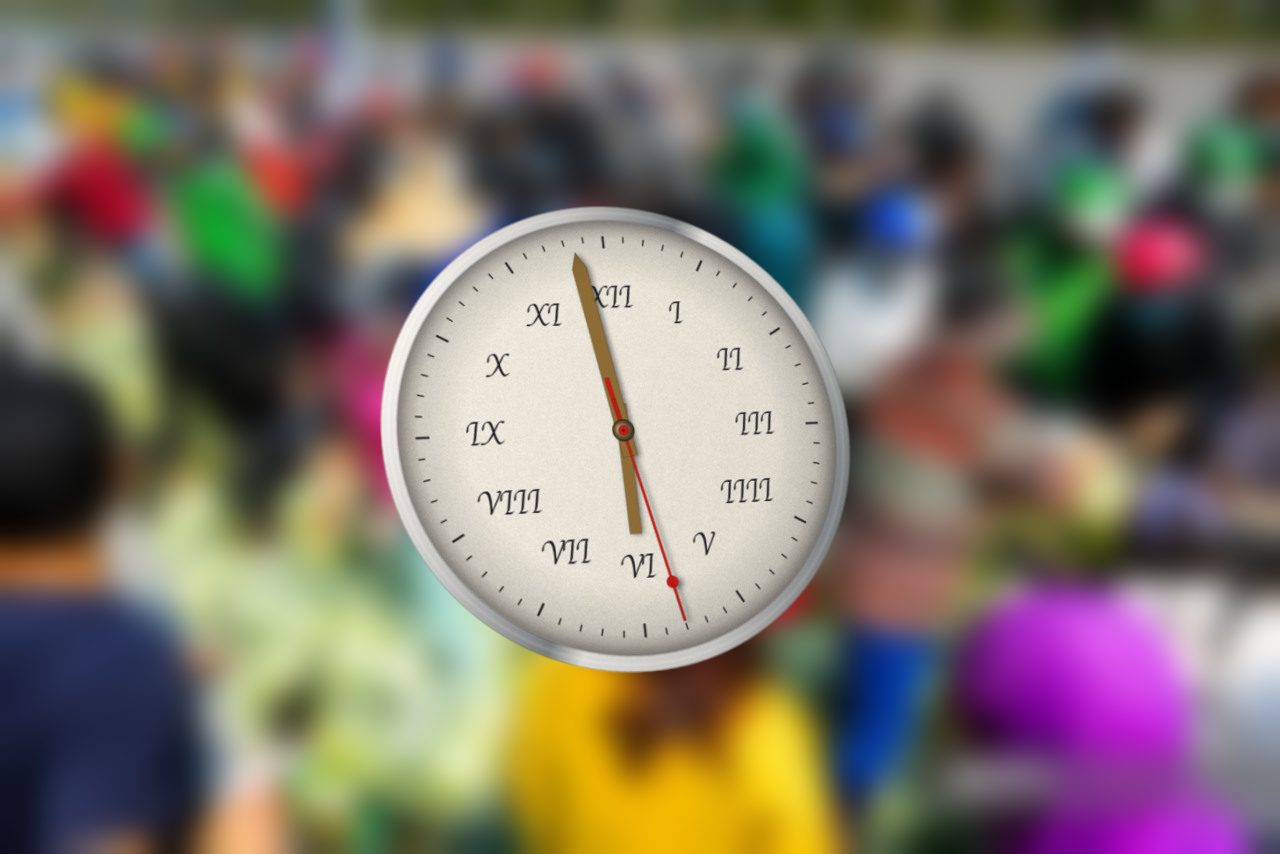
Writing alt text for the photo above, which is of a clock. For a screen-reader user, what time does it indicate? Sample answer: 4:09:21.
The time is 5:58:28
